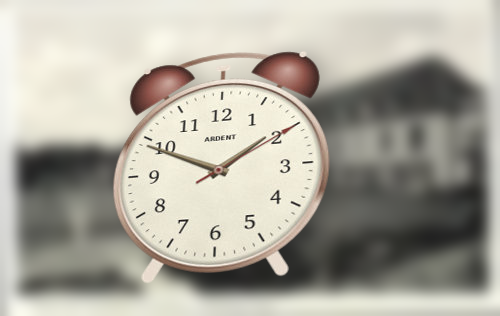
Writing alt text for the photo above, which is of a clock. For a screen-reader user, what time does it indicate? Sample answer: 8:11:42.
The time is 1:49:10
